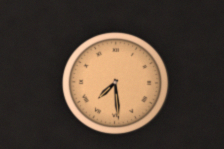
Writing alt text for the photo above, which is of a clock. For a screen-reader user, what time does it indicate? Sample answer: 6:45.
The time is 7:29
